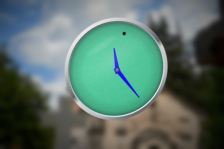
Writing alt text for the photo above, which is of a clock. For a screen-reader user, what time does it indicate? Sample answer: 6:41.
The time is 11:22
